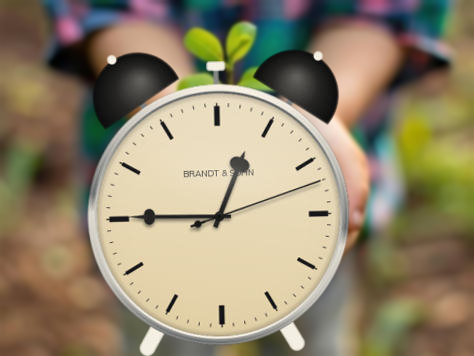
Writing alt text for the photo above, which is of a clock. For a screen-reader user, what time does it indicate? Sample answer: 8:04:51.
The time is 12:45:12
